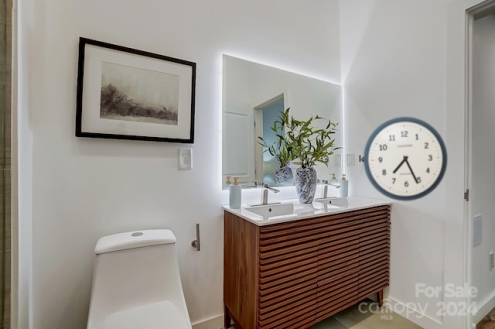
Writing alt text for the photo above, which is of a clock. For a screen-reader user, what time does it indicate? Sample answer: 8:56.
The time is 7:26
